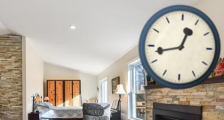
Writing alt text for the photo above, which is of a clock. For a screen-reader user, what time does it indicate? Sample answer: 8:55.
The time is 12:43
